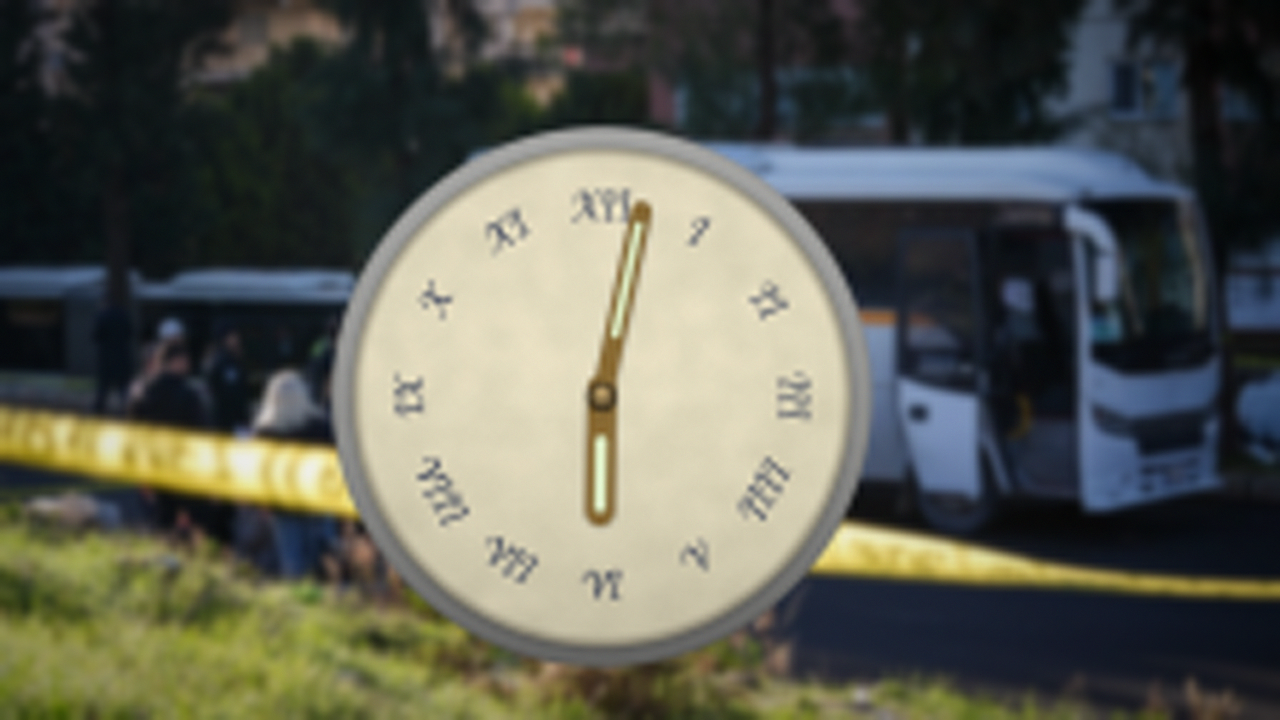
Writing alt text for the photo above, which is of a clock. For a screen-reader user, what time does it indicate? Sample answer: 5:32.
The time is 6:02
